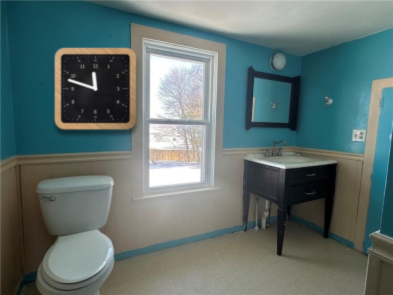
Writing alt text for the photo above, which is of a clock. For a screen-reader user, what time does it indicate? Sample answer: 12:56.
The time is 11:48
